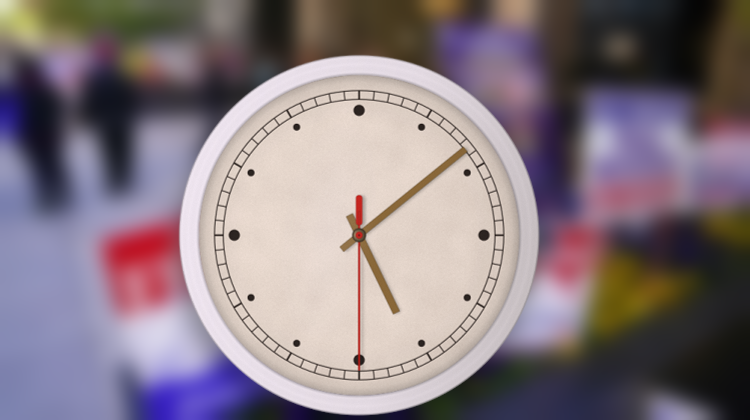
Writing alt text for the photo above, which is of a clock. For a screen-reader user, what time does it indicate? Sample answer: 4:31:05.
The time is 5:08:30
